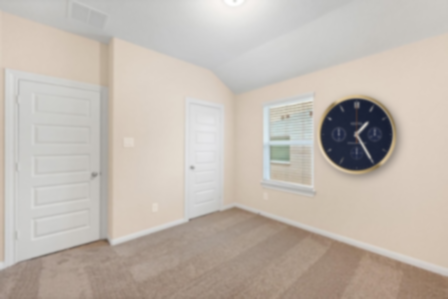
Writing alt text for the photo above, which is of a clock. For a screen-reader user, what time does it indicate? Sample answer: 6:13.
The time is 1:25
